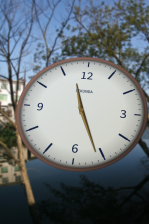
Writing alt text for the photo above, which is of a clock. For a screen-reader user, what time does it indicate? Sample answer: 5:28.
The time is 11:26
